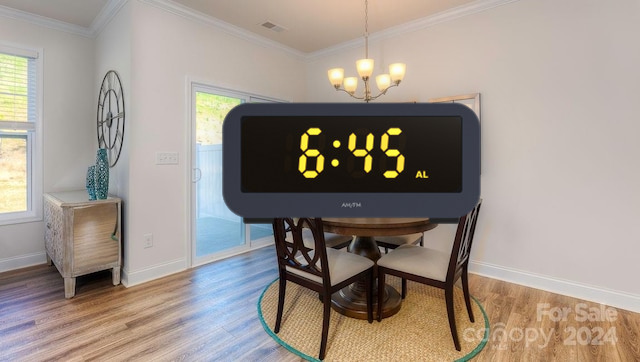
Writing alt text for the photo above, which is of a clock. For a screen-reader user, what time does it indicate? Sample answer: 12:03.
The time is 6:45
